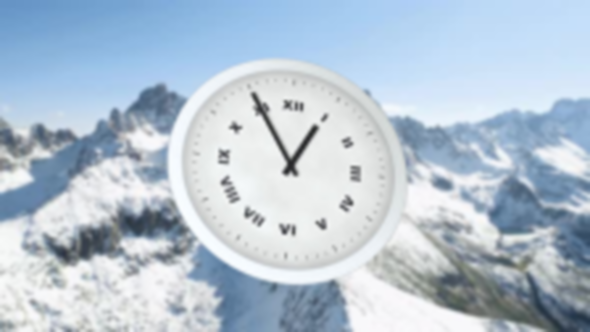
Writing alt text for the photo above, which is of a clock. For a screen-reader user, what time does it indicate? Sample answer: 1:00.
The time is 12:55
